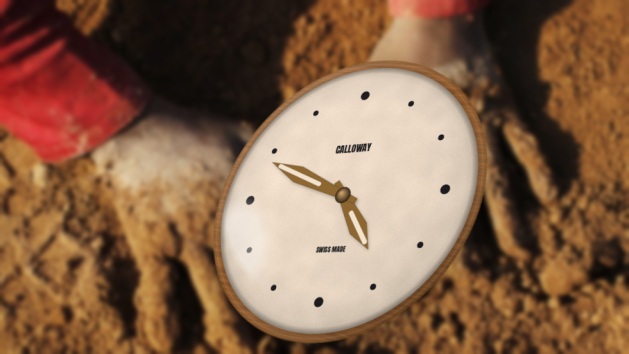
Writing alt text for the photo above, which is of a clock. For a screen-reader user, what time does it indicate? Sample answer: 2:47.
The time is 4:49
